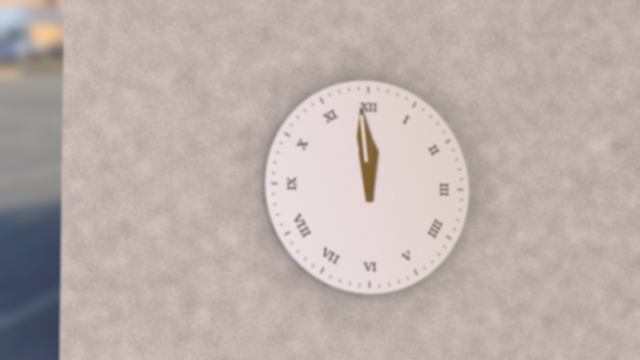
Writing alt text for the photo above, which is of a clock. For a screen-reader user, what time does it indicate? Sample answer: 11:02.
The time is 11:59
